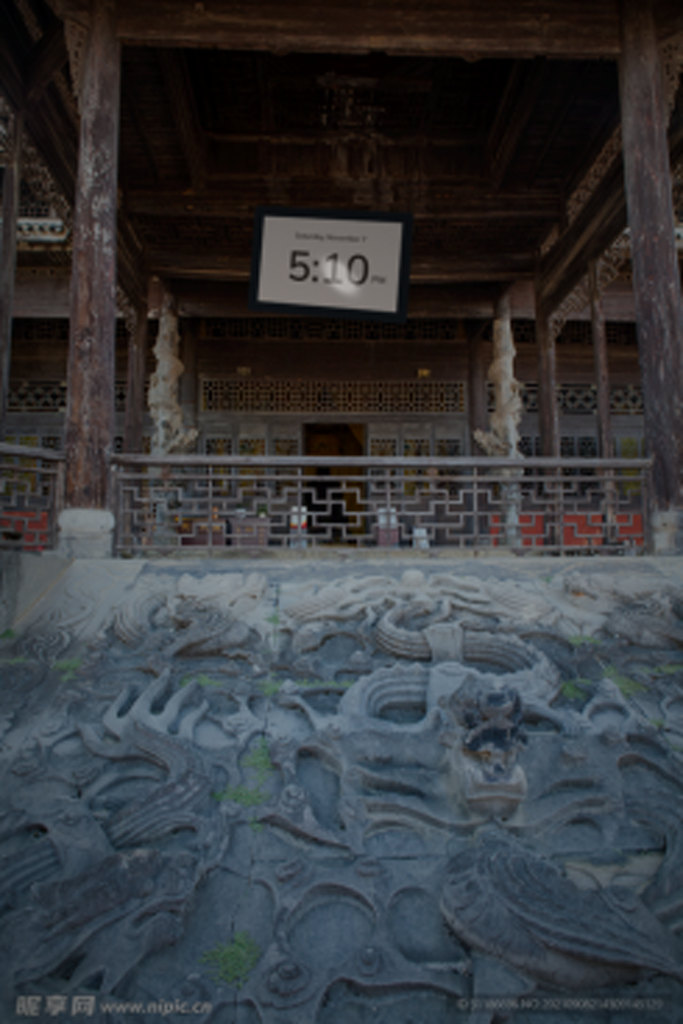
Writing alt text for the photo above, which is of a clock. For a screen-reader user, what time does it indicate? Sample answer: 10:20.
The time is 5:10
